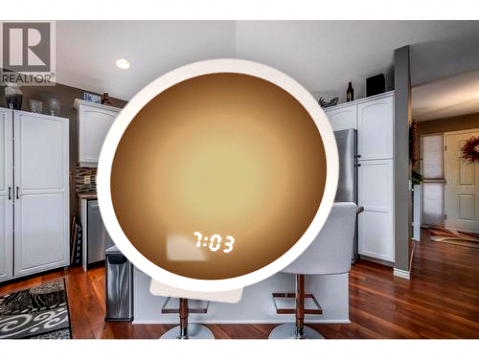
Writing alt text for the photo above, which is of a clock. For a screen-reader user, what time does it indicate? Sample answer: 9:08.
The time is 7:03
